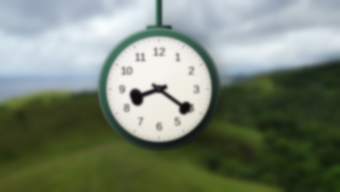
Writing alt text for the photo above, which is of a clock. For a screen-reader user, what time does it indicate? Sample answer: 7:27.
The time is 8:21
